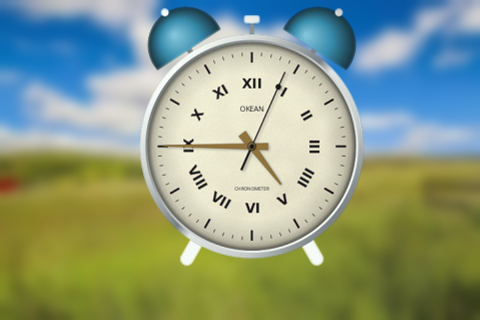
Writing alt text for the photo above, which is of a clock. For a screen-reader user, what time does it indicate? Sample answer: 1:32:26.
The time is 4:45:04
